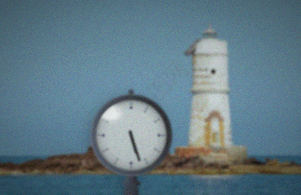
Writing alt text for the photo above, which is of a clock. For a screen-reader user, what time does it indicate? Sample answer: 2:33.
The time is 5:27
